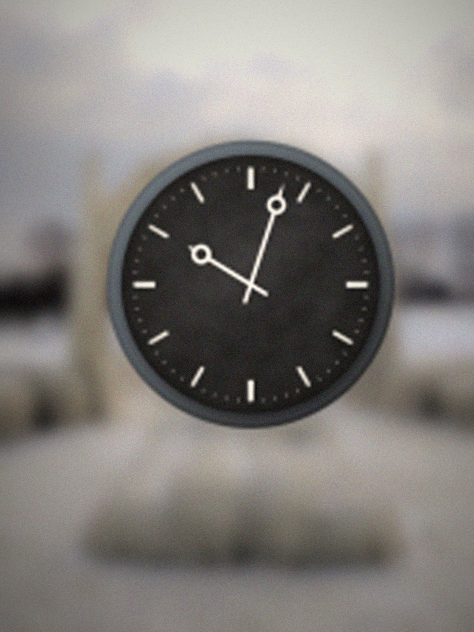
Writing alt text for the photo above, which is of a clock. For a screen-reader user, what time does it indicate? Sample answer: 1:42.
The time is 10:03
